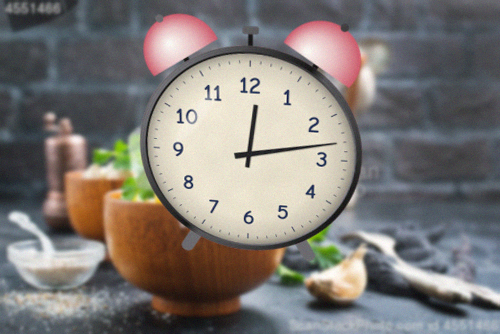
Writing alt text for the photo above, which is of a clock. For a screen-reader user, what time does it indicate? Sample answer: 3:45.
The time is 12:13
